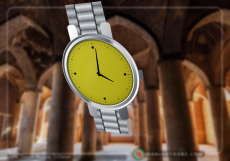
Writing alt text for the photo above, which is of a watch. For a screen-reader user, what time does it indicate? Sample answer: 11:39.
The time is 4:01
